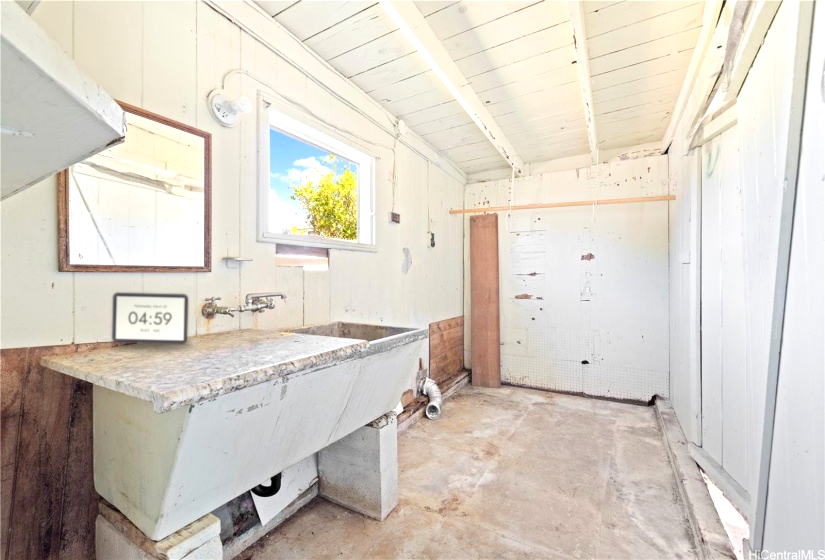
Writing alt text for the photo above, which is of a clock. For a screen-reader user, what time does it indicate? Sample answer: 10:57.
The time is 4:59
